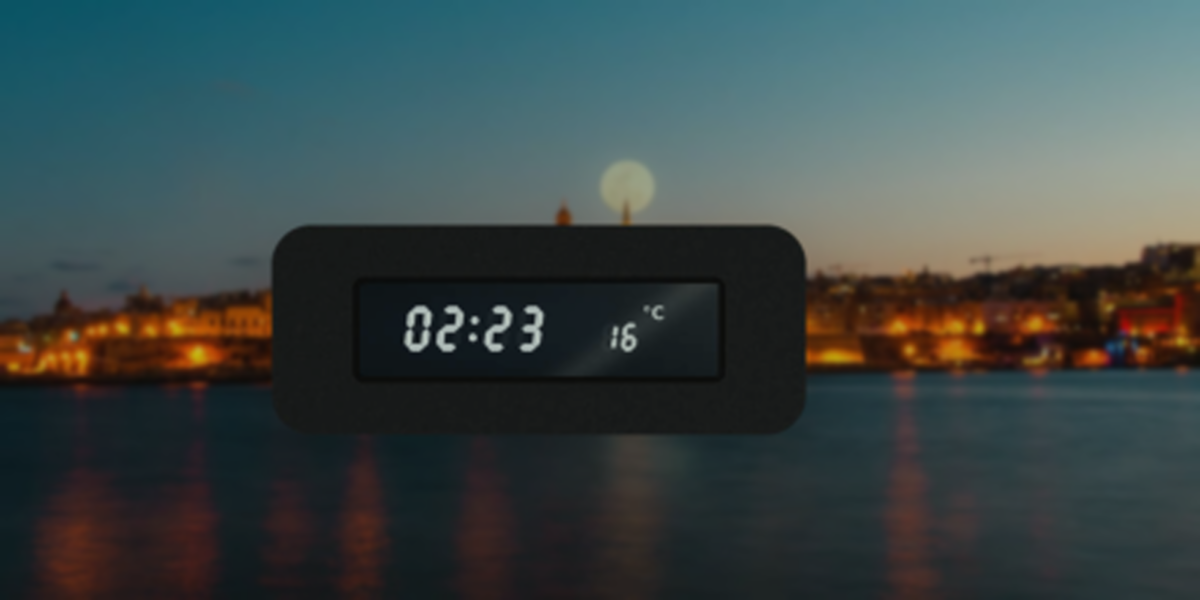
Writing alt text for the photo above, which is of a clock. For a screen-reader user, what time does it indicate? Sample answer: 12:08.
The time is 2:23
